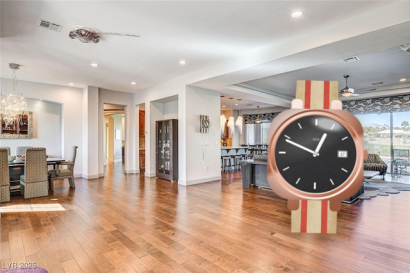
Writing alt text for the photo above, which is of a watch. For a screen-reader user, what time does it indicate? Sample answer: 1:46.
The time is 12:49
